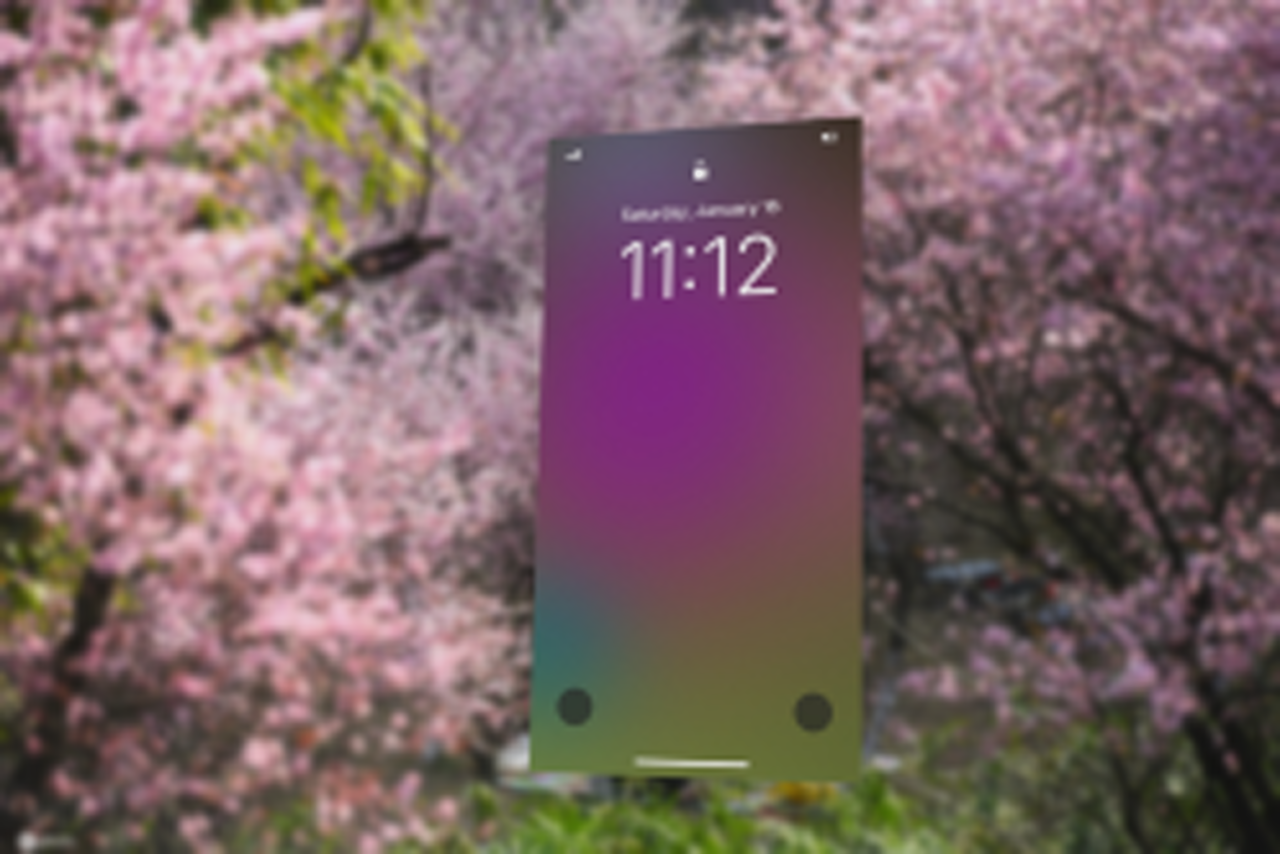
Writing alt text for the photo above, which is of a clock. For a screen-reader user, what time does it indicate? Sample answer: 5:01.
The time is 11:12
